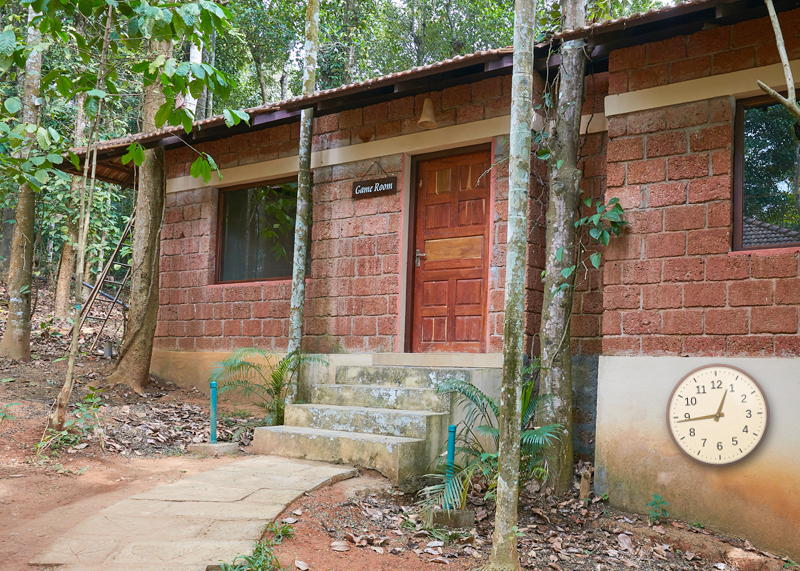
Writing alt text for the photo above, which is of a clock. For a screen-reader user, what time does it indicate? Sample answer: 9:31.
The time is 12:44
